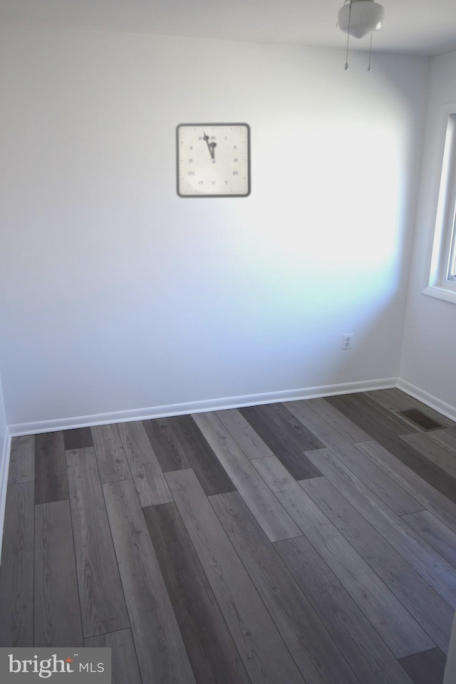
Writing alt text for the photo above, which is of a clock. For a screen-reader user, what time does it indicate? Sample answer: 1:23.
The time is 11:57
